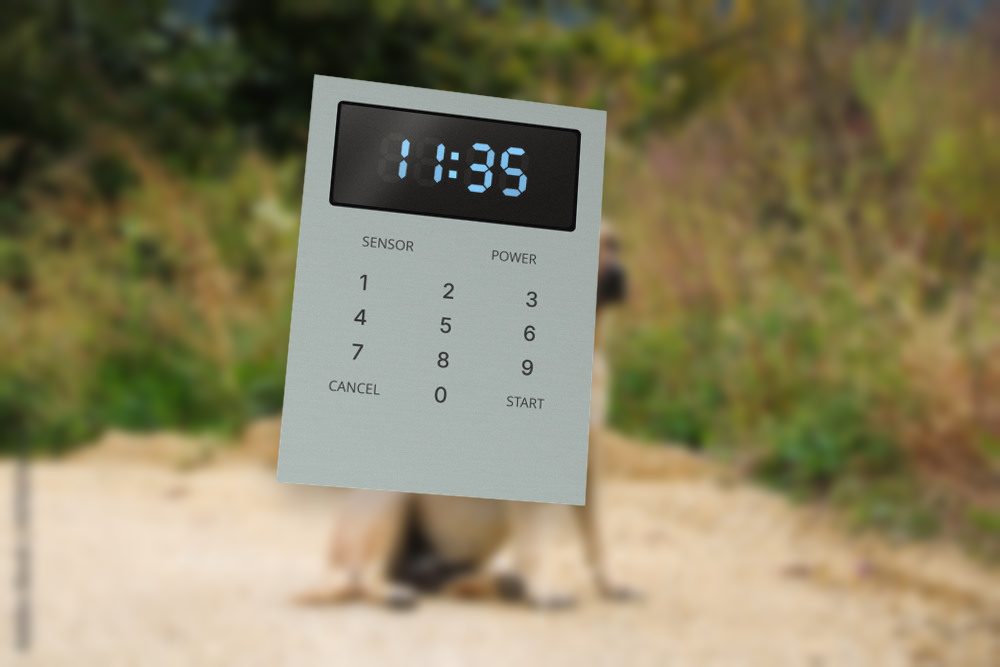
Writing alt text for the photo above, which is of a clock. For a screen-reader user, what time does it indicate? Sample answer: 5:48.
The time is 11:35
